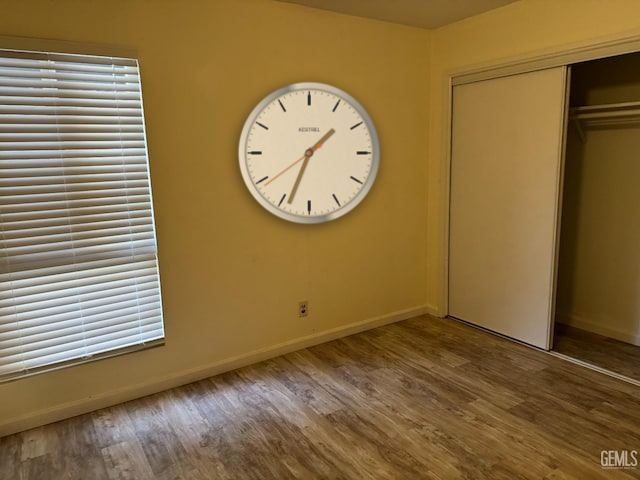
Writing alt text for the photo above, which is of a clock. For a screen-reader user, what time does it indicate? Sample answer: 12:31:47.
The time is 1:33:39
